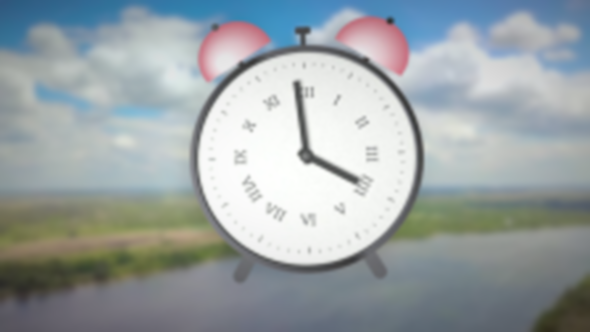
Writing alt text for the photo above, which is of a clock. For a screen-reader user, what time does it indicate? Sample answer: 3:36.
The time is 3:59
